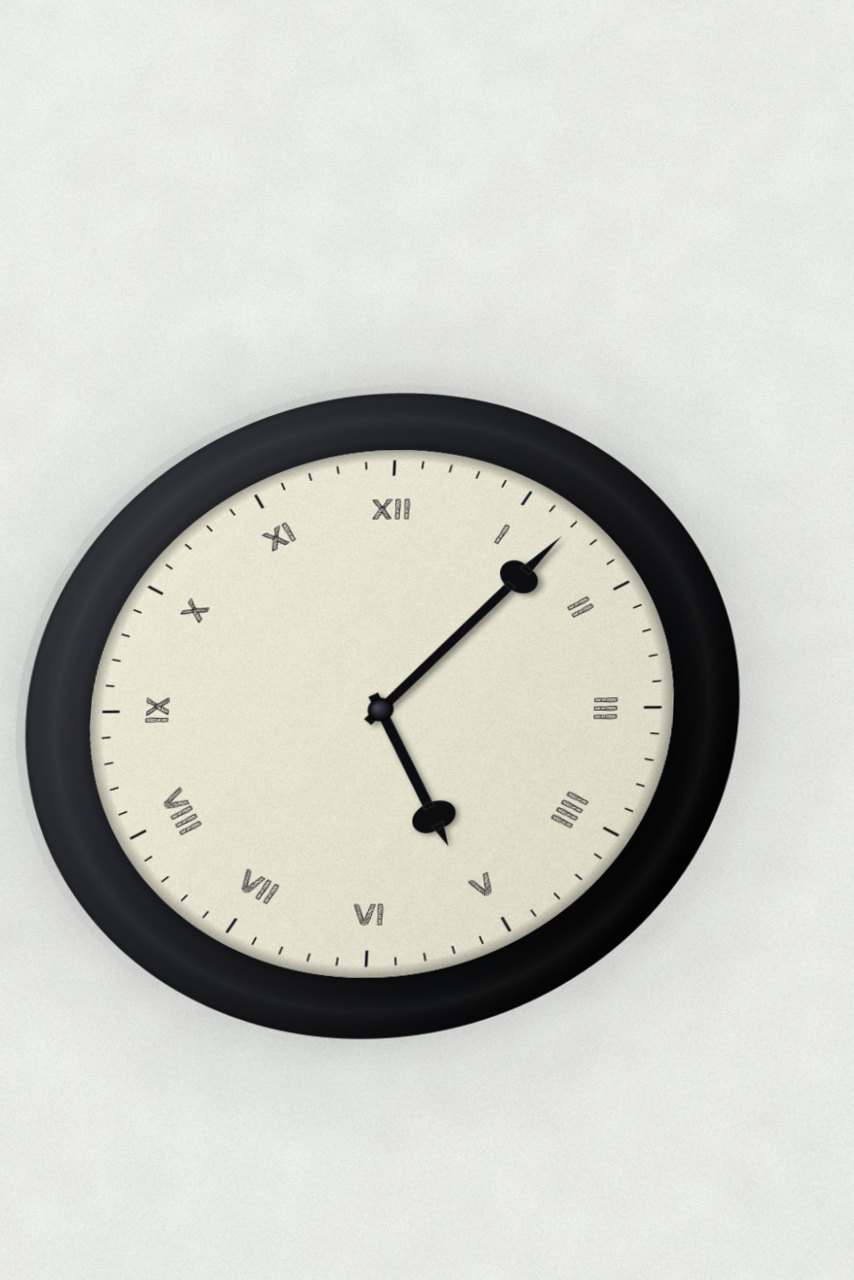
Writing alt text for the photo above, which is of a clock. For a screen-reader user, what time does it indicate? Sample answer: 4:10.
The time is 5:07
